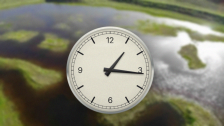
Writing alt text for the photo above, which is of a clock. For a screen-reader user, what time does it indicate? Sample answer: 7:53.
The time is 1:16
